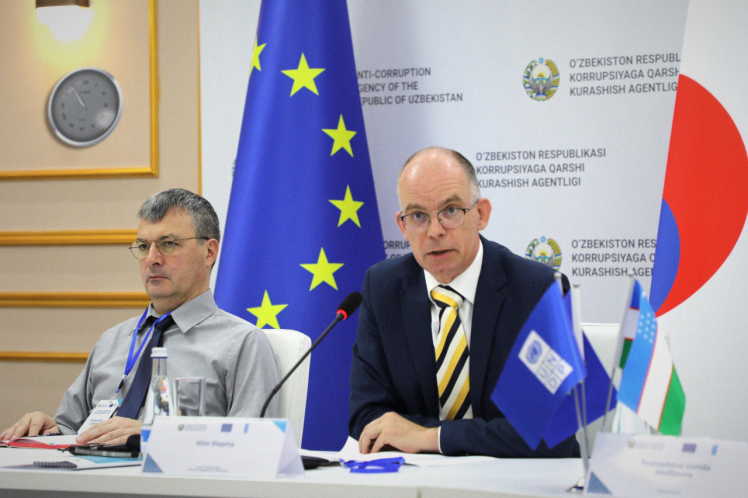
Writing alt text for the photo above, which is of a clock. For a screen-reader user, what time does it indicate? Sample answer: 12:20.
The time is 10:54
